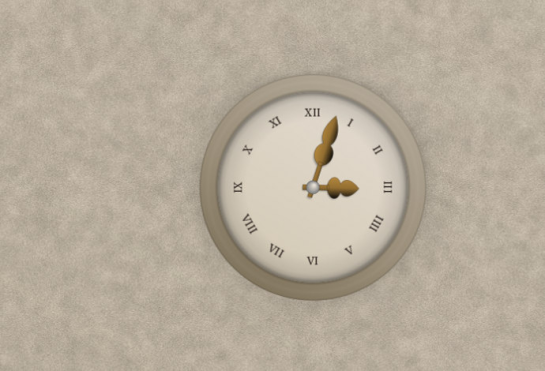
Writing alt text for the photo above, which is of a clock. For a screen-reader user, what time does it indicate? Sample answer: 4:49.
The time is 3:03
